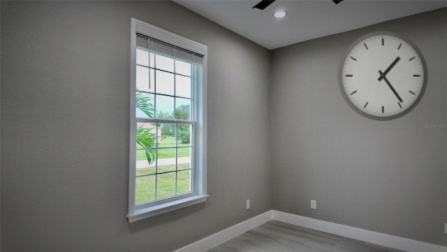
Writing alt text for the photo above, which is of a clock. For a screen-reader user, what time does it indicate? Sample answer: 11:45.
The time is 1:24
